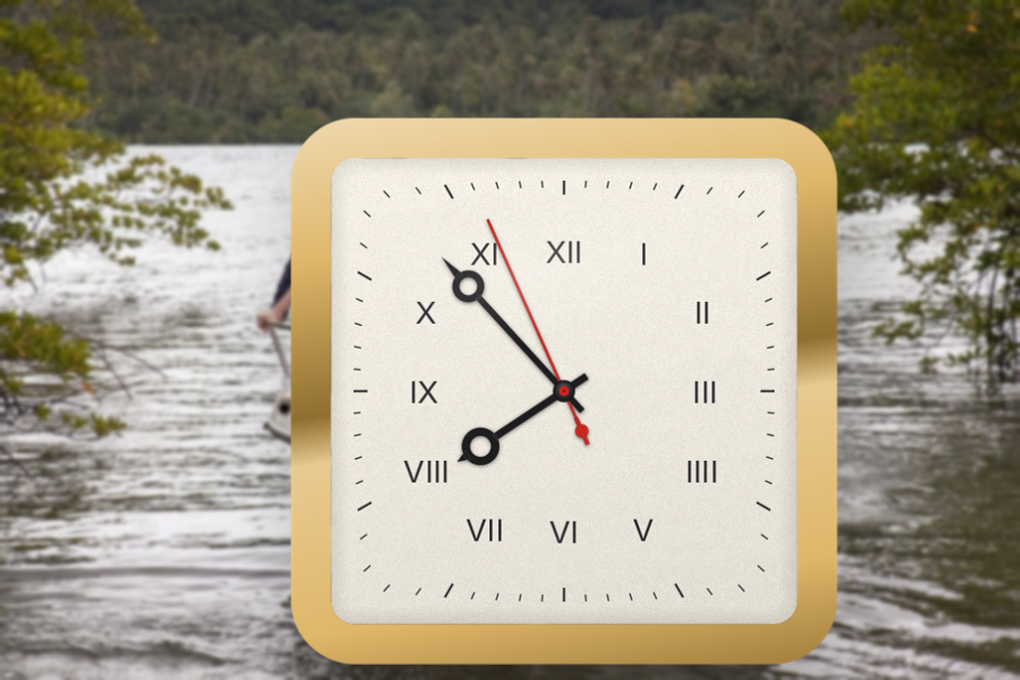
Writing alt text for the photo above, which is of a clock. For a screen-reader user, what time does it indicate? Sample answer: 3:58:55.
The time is 7:52:56
